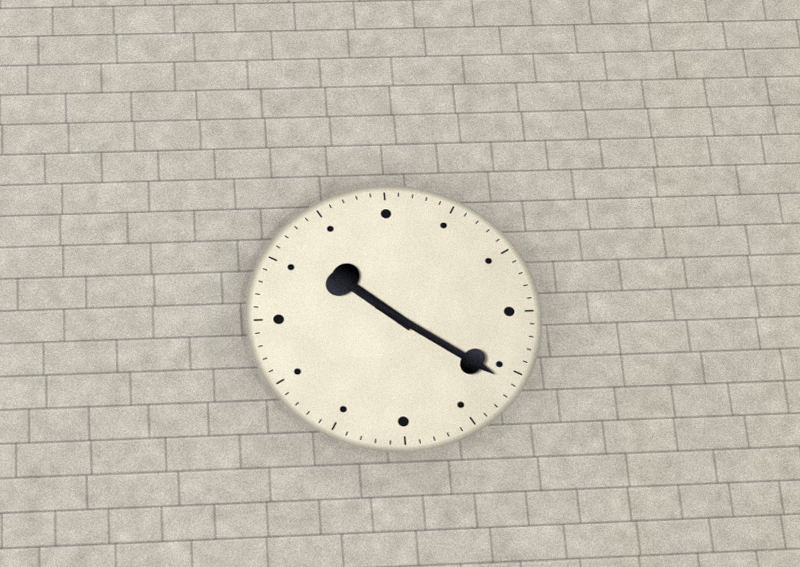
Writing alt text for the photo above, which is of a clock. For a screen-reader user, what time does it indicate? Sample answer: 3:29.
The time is 10:21
